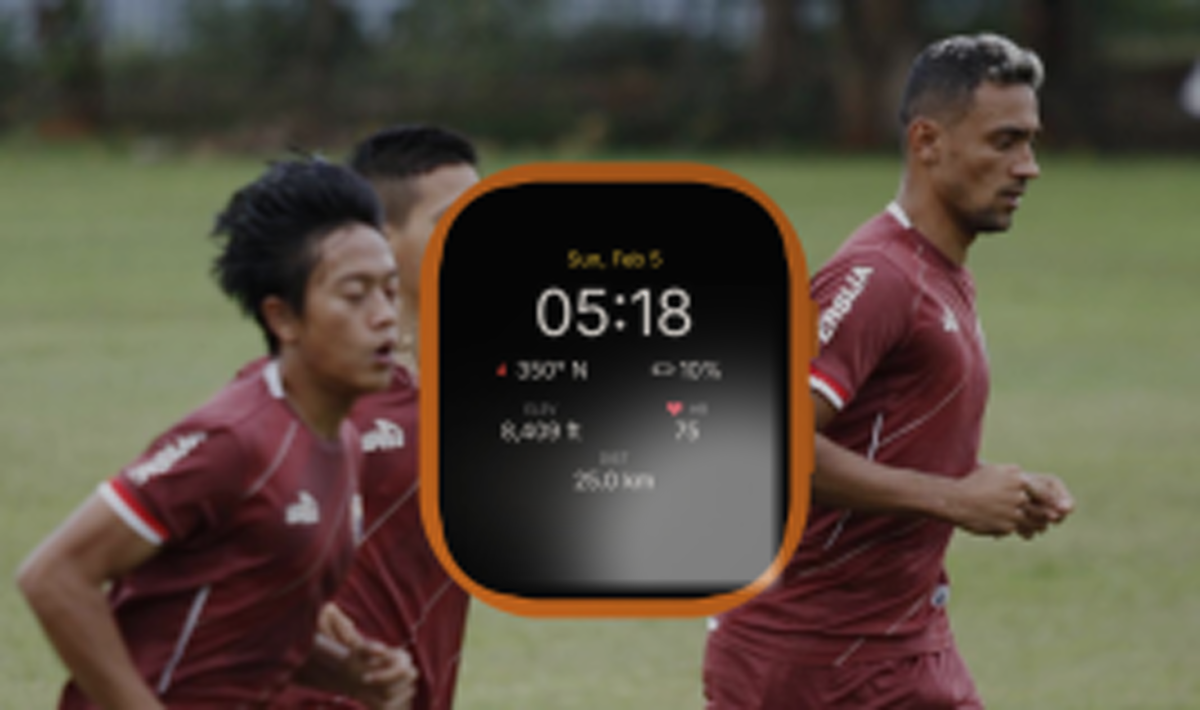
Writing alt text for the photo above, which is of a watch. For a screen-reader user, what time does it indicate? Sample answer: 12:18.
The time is 5:18
